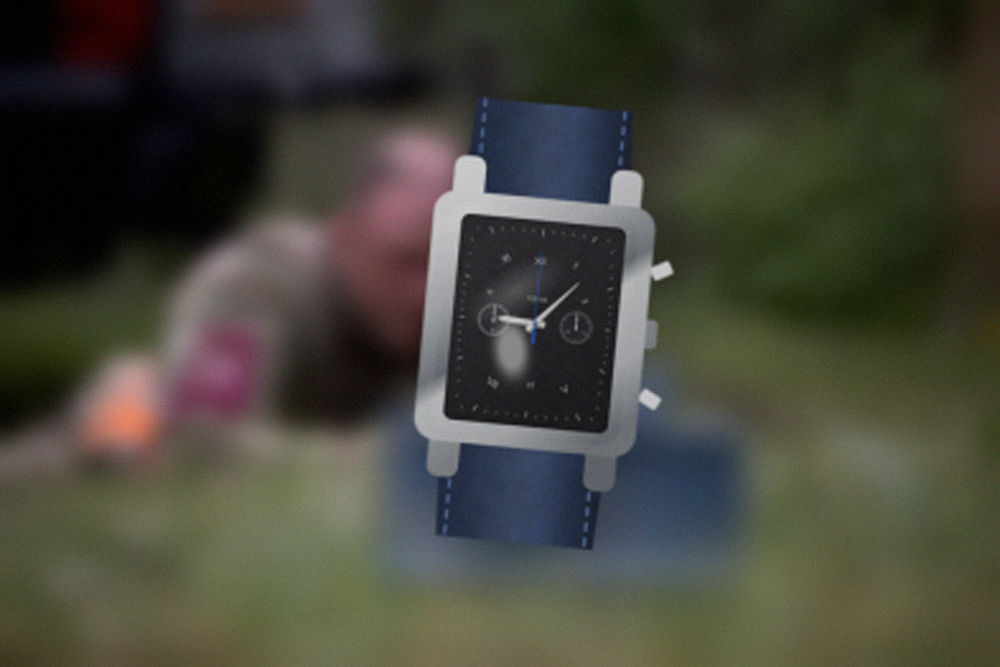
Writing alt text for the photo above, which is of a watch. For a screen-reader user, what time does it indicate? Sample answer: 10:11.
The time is 9:07
